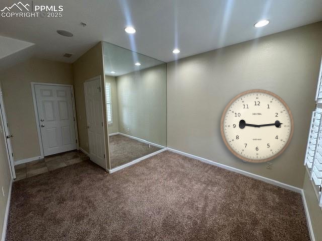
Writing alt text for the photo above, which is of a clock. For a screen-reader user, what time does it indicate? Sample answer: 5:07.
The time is 9:14
